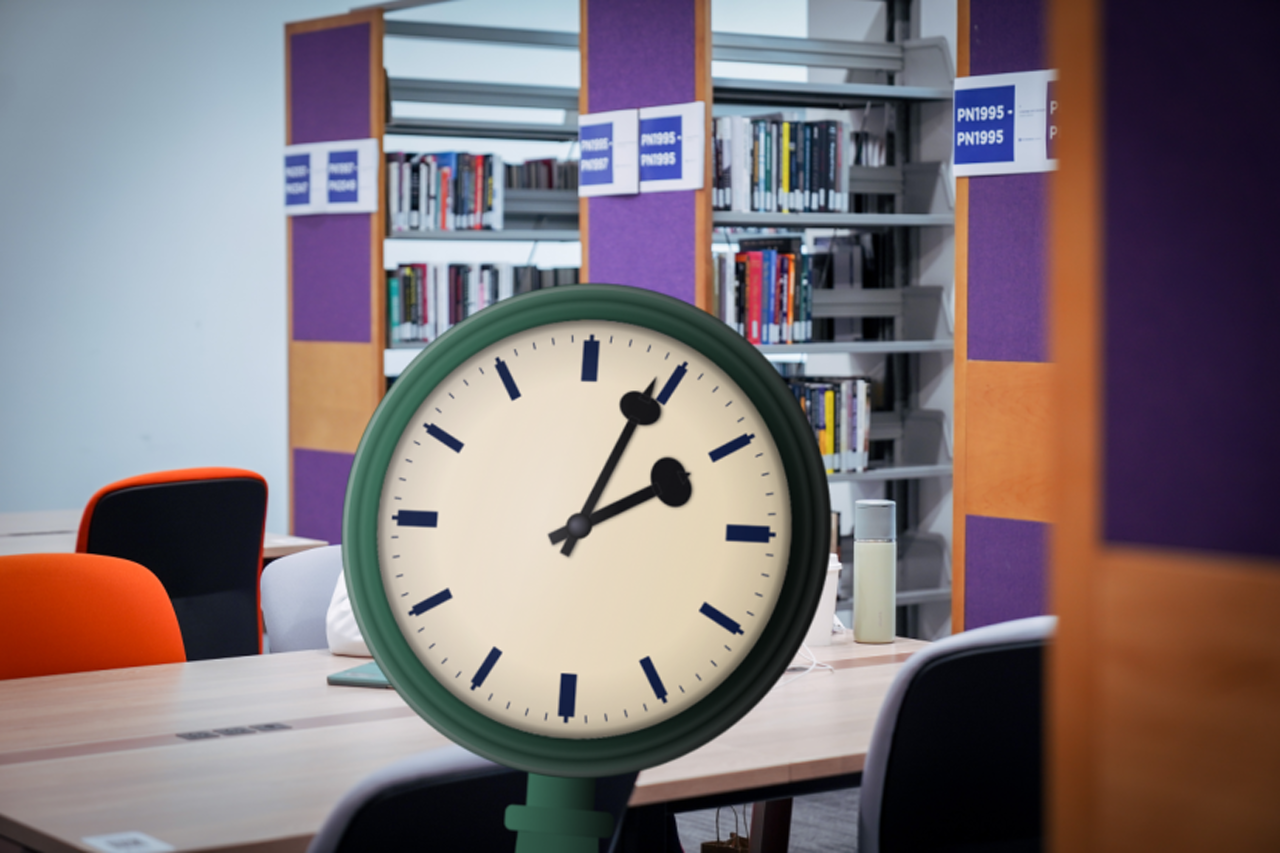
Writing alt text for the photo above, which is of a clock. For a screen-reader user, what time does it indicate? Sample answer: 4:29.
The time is 2:04
